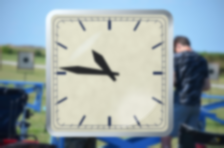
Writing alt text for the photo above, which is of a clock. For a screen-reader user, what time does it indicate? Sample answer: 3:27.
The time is 10:46
